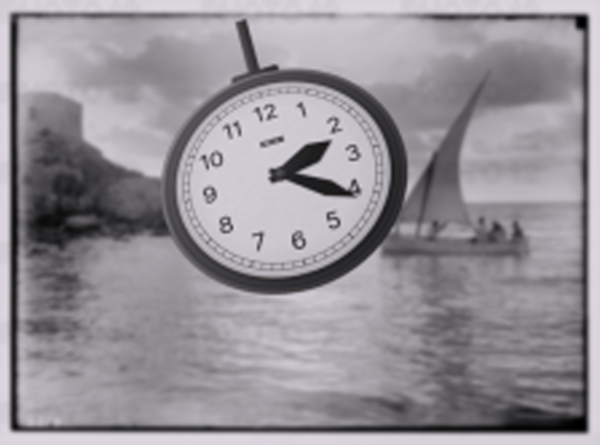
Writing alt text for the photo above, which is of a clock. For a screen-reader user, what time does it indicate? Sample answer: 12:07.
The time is 2:21
